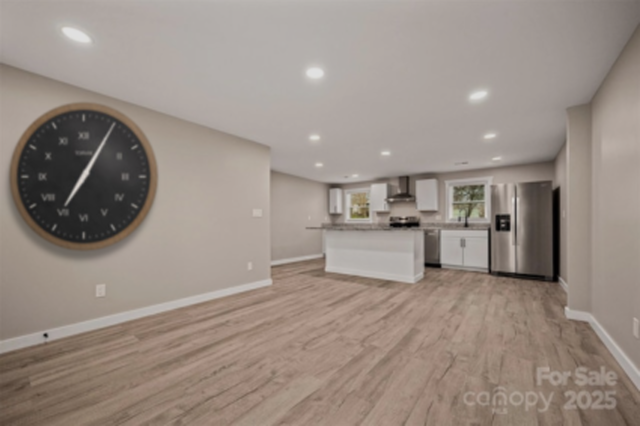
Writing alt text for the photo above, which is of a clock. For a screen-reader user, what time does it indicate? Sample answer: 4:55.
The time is 7:05
